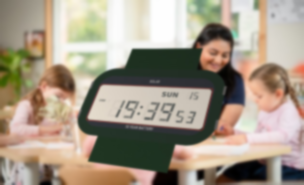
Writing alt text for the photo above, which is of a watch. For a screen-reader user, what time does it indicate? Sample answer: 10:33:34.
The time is 19:39:53
